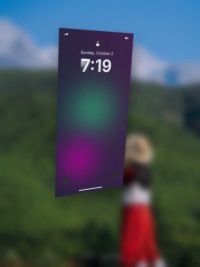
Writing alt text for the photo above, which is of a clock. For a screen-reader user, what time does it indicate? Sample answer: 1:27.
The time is 7:19
